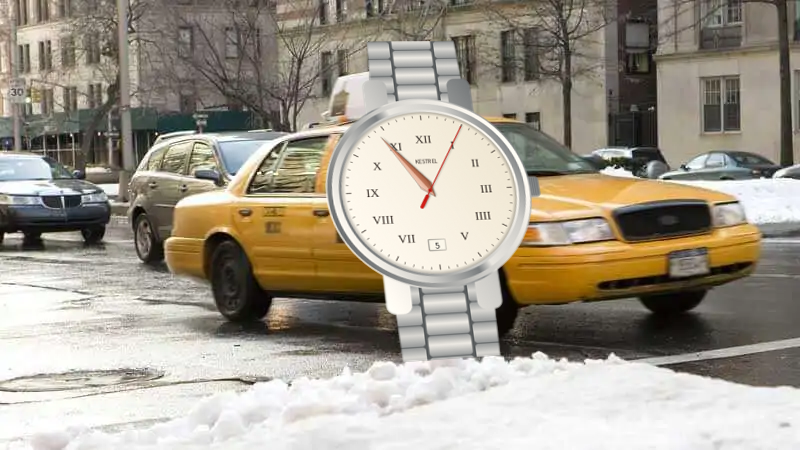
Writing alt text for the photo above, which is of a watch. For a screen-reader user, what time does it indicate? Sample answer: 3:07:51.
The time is 10:54:05
